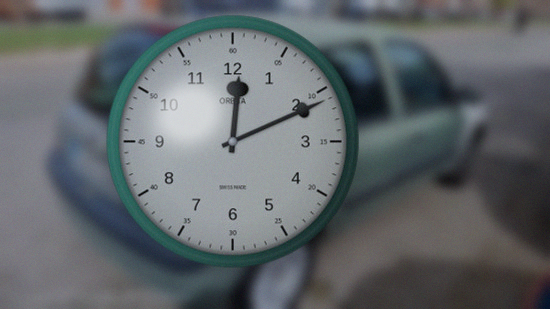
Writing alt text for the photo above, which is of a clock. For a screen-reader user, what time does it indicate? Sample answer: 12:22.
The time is 12:11
